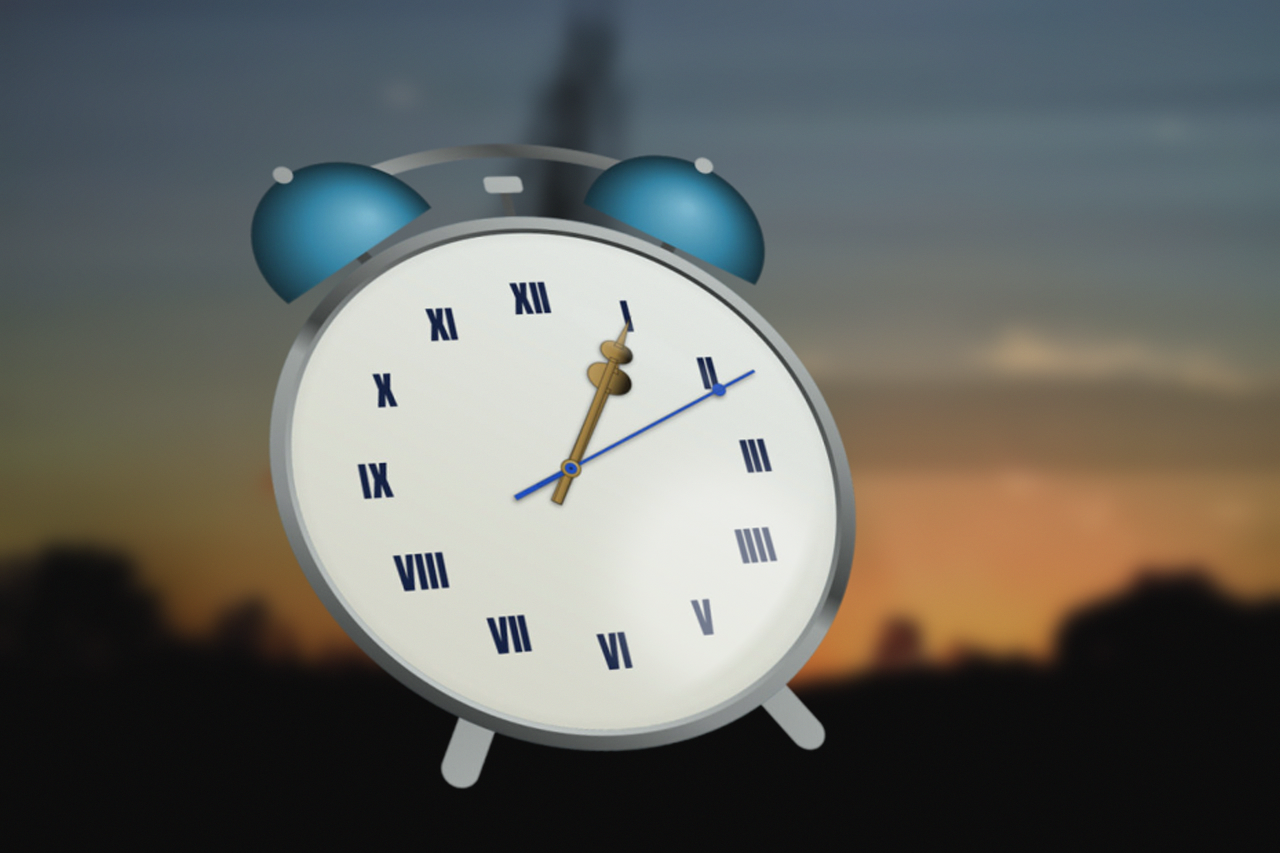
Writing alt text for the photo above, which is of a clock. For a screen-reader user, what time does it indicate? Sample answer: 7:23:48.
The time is 1:05:11
